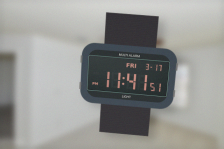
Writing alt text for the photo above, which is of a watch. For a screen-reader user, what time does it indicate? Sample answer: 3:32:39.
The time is 11:41:51
